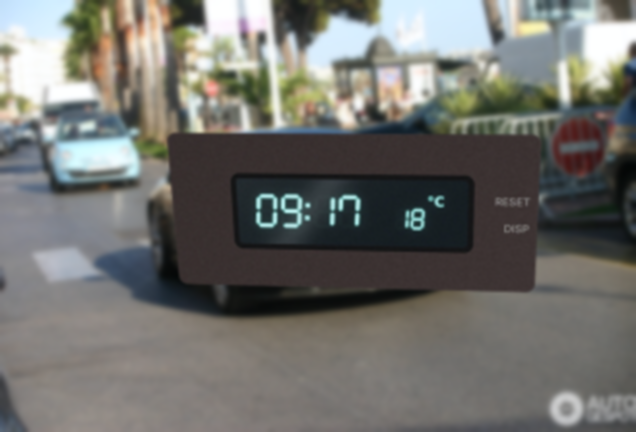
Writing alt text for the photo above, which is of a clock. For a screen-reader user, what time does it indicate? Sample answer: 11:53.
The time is 9:17
